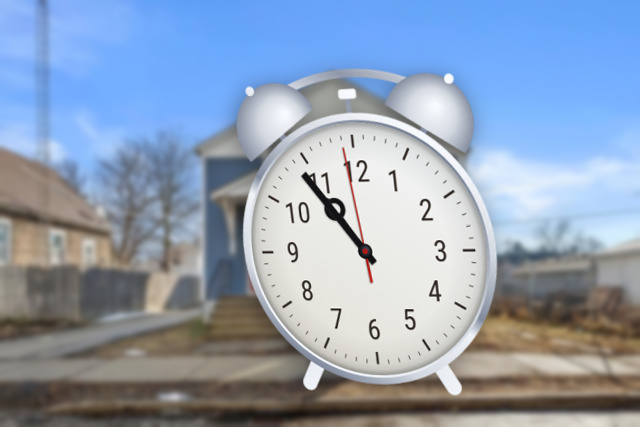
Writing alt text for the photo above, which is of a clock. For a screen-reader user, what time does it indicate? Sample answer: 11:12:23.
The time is 10:53:59
